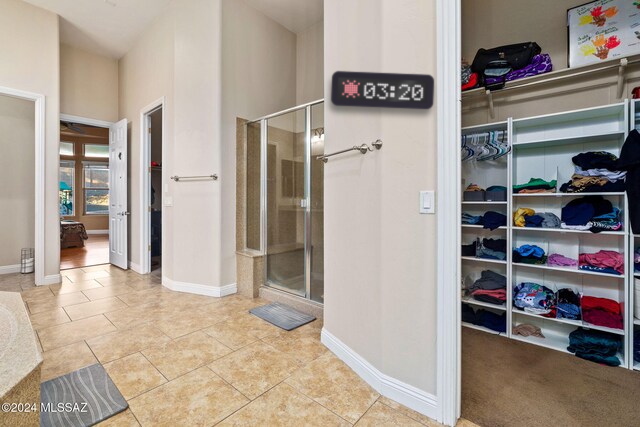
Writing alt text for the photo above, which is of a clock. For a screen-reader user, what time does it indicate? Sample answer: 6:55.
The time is 3:20
